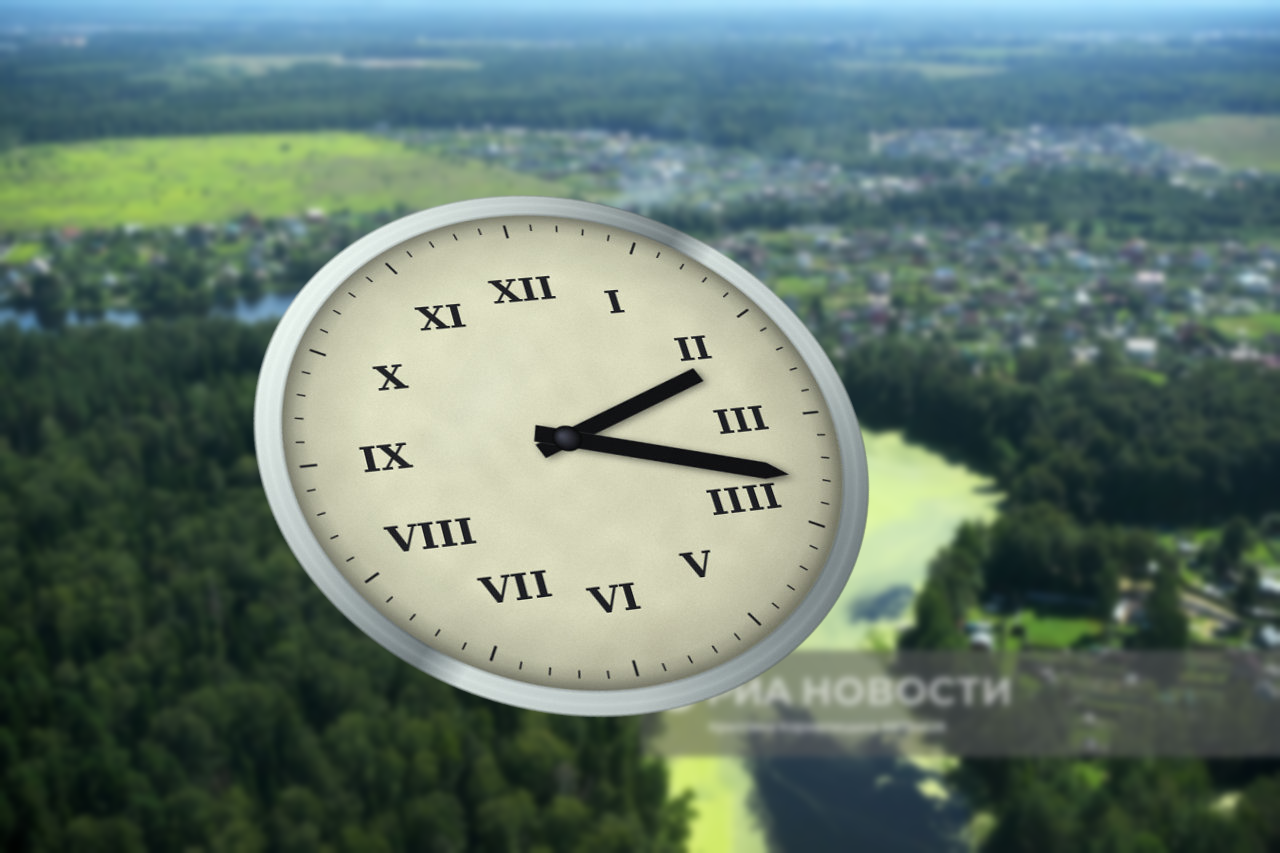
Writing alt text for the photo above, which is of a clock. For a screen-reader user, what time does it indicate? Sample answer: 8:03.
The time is 2:18
